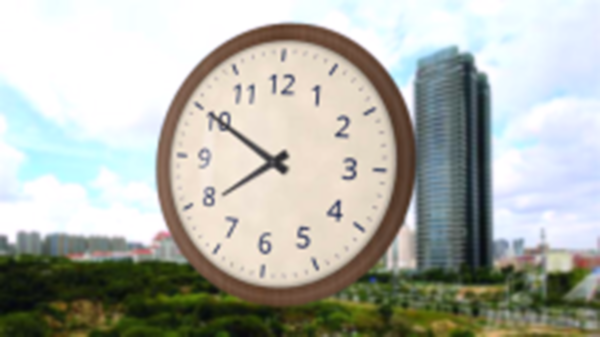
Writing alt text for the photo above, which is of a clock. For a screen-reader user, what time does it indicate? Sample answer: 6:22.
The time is 7:50
